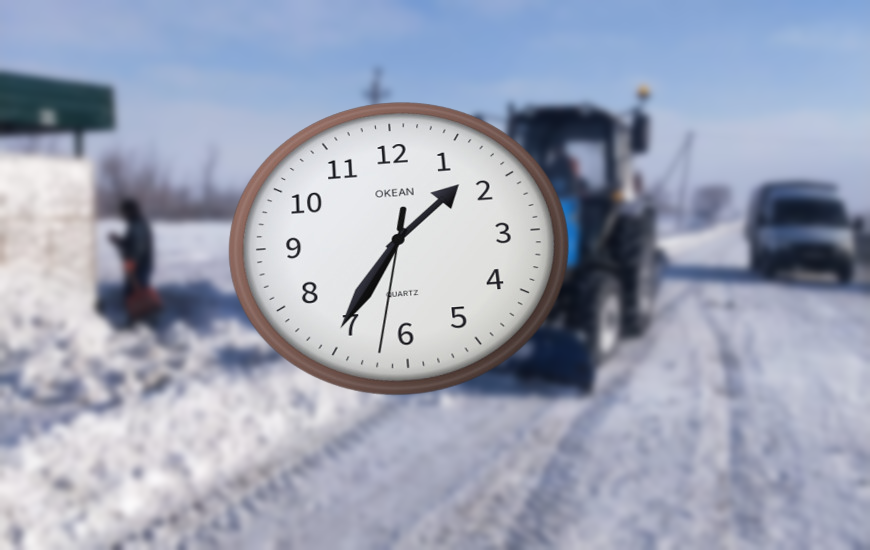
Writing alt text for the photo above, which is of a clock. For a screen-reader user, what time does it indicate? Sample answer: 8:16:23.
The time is 1:35:32
